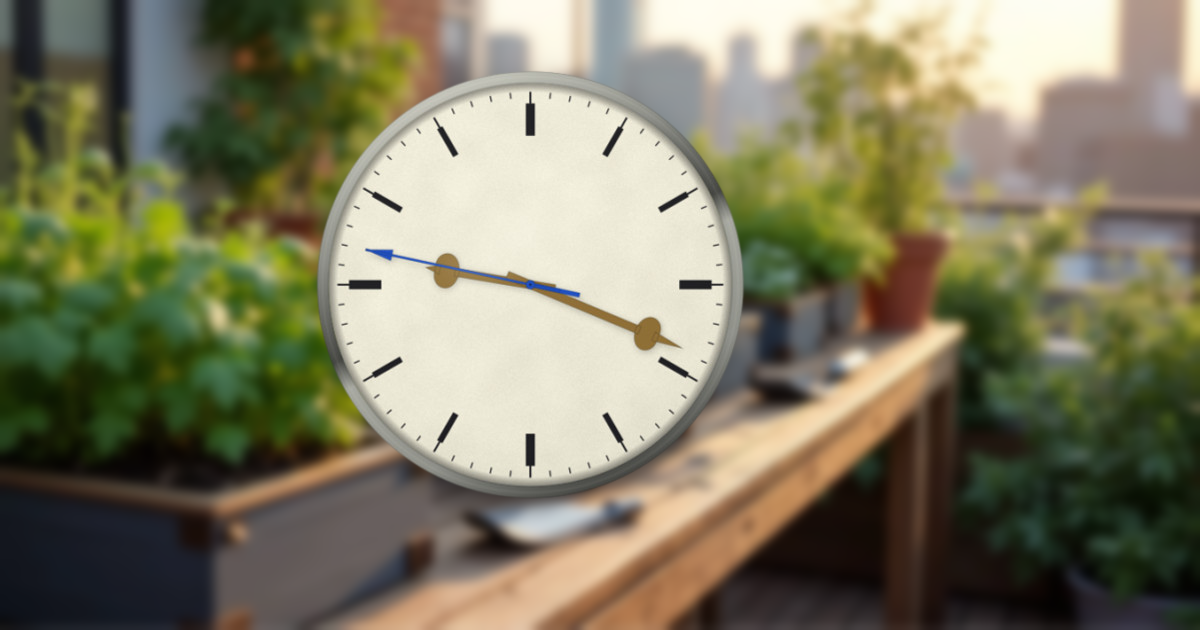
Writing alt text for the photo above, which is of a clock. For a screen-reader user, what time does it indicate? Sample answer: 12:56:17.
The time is 9:18:47
